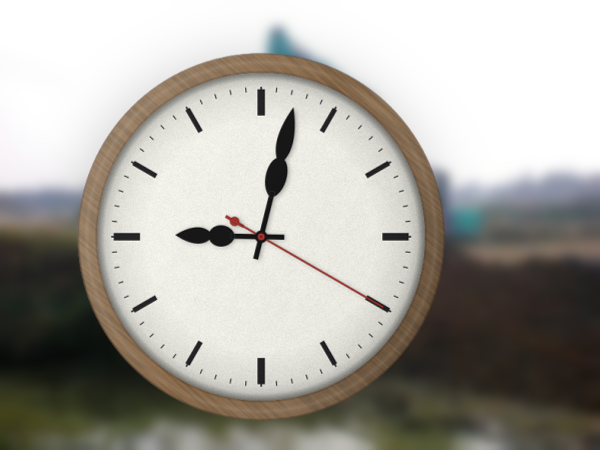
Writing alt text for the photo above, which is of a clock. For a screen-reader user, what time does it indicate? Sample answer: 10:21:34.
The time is 9:02:20
